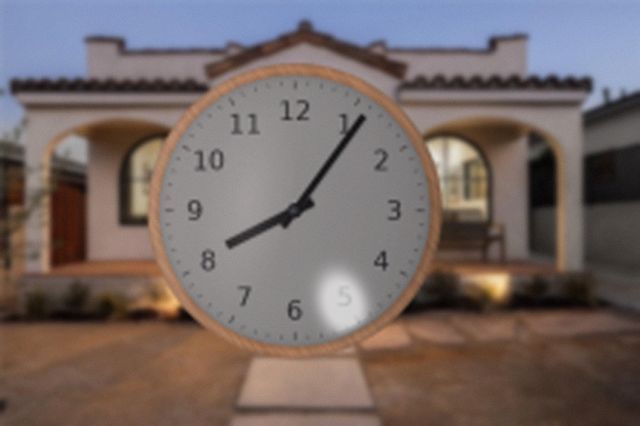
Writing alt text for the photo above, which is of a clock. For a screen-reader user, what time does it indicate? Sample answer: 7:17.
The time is 8:06
